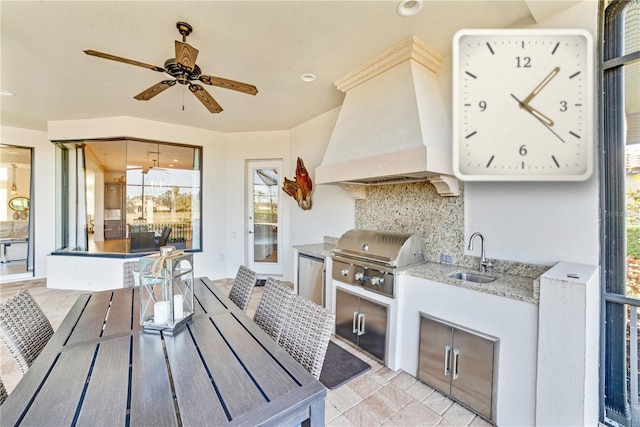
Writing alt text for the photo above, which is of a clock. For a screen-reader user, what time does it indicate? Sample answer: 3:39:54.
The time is 4:07:22
